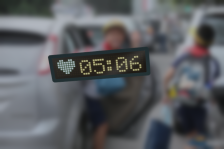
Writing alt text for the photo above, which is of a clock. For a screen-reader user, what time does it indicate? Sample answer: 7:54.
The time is 5:06
